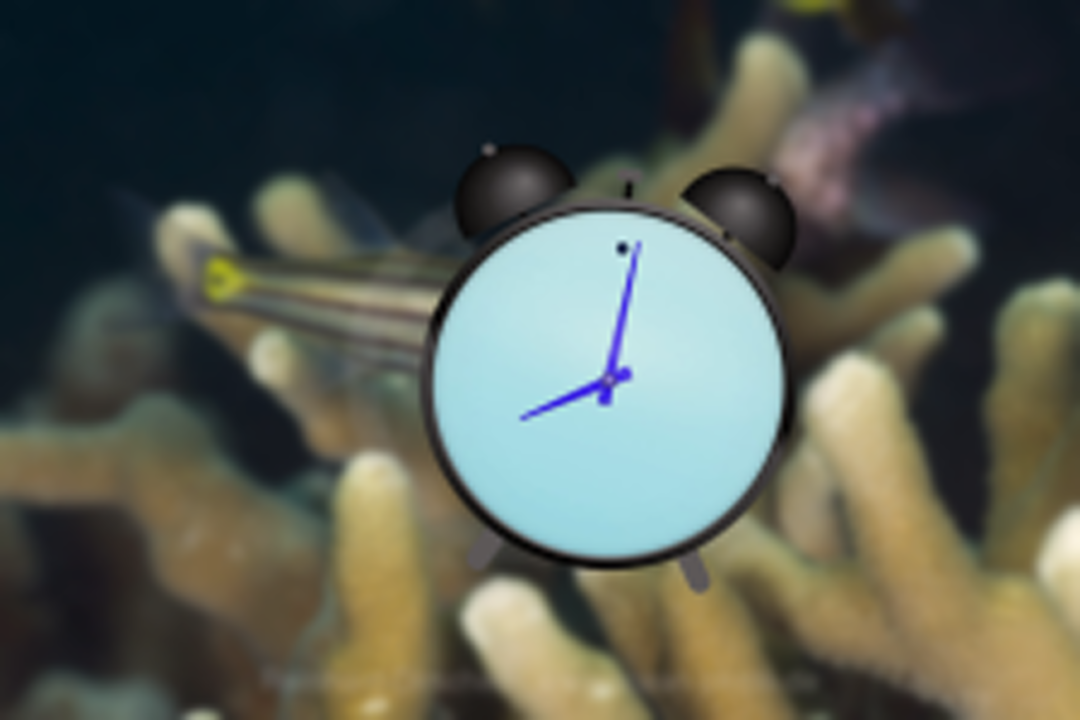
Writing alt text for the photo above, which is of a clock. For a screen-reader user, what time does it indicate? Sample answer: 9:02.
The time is 8:01
